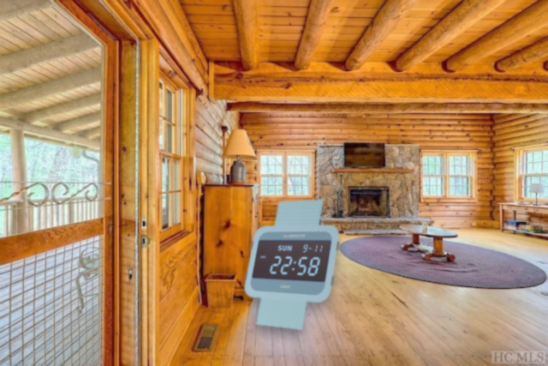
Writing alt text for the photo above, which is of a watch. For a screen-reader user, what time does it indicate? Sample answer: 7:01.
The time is 22:58
